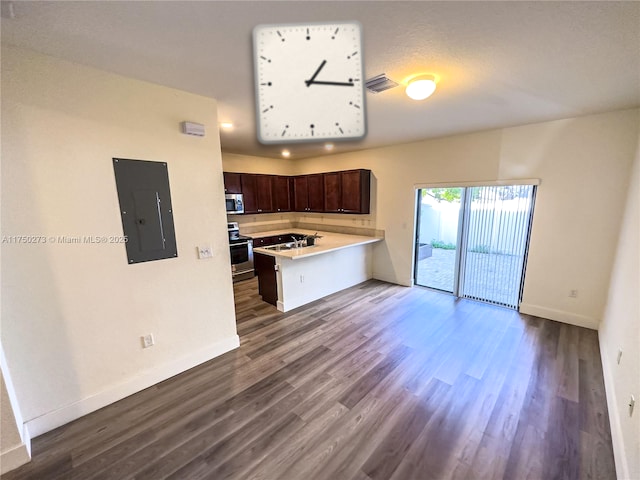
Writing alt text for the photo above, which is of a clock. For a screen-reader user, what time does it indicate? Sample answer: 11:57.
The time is 1:16
